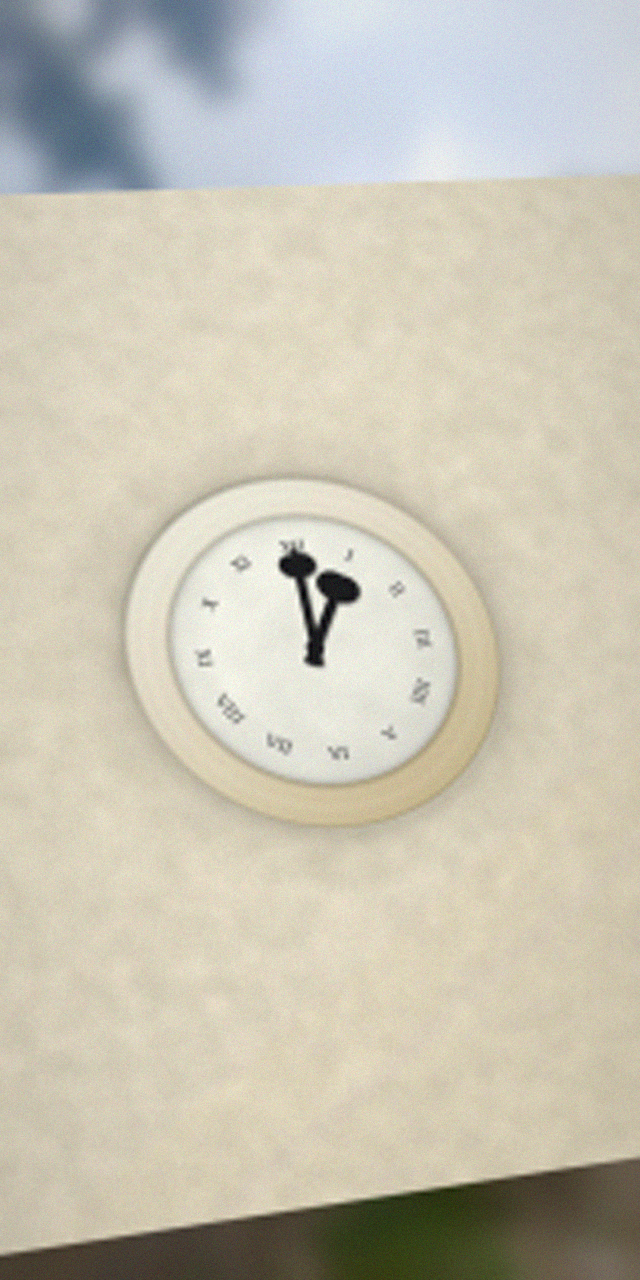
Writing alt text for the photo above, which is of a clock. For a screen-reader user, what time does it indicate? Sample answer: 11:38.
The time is 1:00
